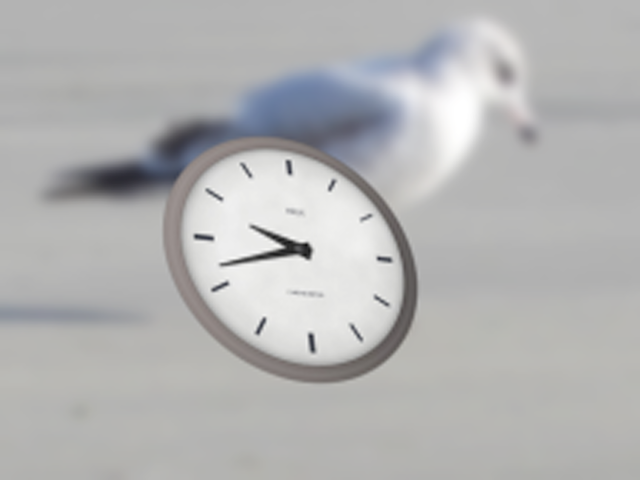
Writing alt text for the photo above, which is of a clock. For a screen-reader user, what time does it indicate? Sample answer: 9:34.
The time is 9:42
